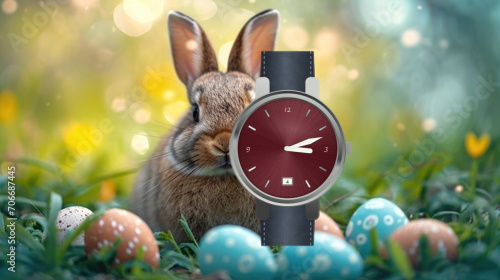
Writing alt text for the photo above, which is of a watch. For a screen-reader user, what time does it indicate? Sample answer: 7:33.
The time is 3:12
